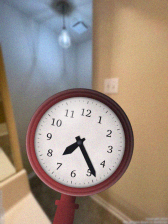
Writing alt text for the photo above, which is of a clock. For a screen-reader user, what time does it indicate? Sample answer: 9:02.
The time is 7:24
